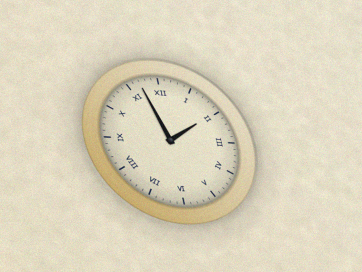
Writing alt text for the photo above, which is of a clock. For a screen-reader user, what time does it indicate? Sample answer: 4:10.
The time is 1:57
